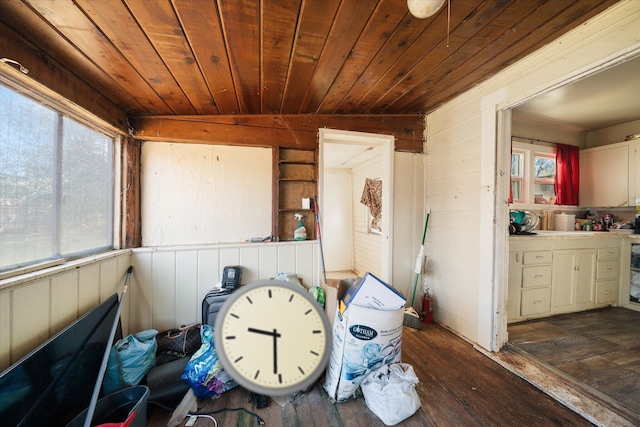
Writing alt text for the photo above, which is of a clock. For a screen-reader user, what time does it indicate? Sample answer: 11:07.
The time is 9:31
